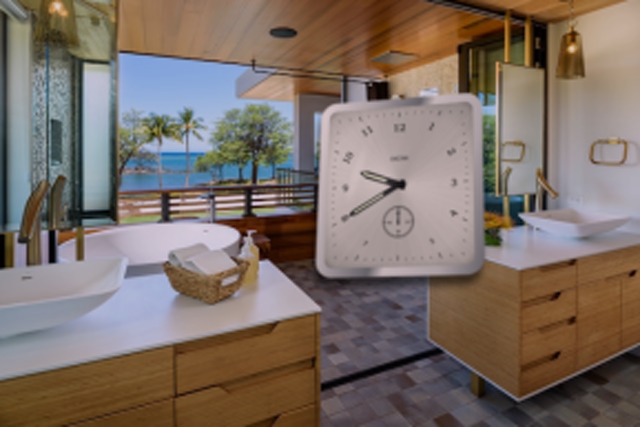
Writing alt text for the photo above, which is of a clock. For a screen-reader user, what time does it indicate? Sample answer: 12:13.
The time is 9:40
